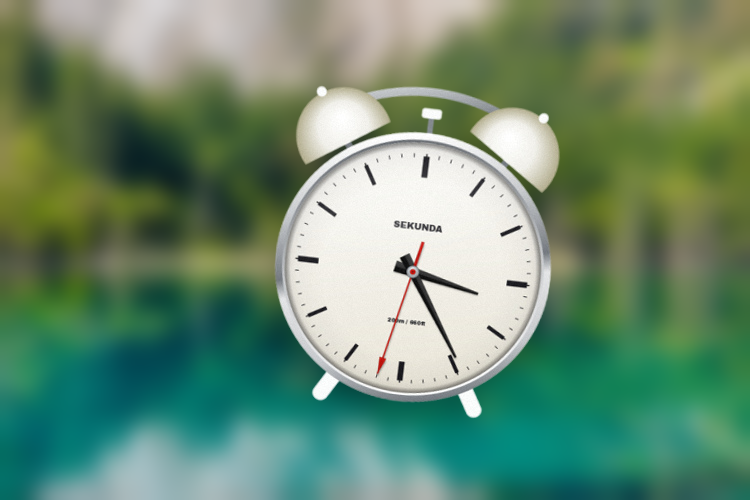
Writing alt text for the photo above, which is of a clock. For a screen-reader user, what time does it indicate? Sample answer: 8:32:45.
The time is 3:24:32
